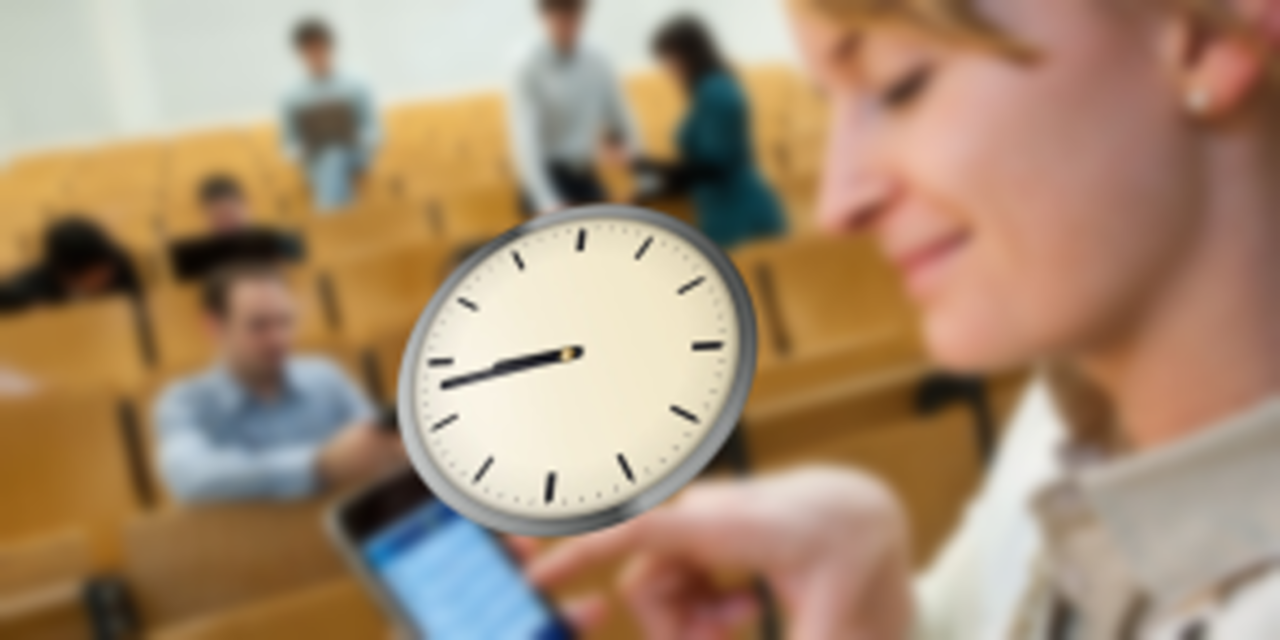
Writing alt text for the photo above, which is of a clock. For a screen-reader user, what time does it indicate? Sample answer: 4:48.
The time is 8:43
